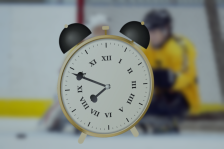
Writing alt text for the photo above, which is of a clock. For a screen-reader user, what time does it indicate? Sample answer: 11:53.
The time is 7:49
